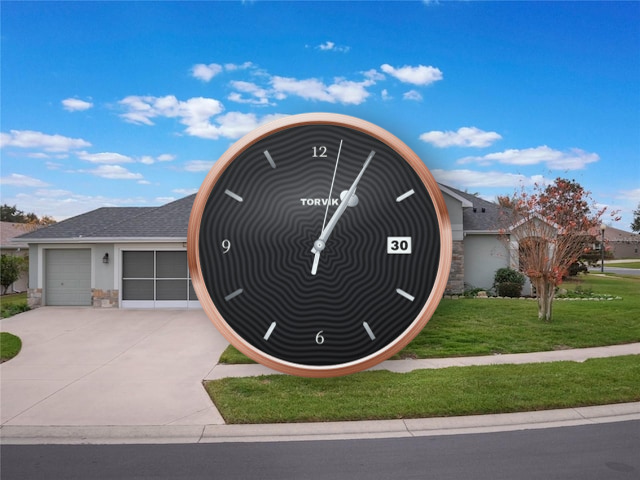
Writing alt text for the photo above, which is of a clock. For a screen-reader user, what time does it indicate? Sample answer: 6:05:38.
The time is 1:05:02
